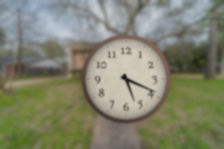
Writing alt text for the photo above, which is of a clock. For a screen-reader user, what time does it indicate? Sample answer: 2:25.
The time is 5:19
